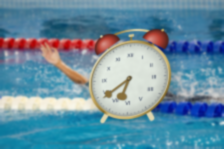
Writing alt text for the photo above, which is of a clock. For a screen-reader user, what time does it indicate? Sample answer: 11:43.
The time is 6:39
